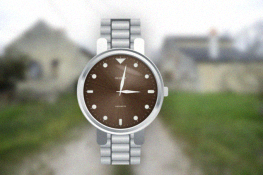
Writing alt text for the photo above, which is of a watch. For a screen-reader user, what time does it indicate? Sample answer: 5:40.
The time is 3:02
